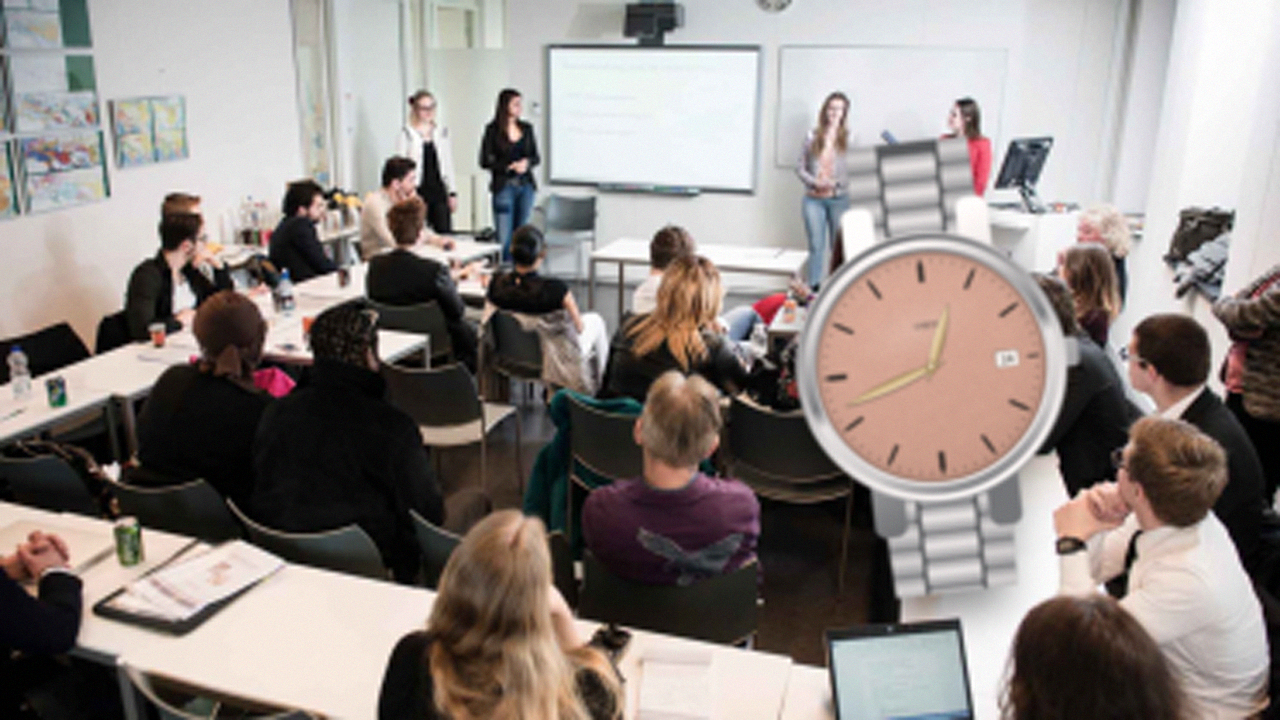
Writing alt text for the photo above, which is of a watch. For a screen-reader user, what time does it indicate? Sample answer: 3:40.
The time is 12:42
